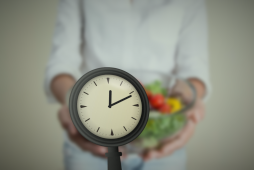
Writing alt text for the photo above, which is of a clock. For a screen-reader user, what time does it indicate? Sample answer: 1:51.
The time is 12:11
